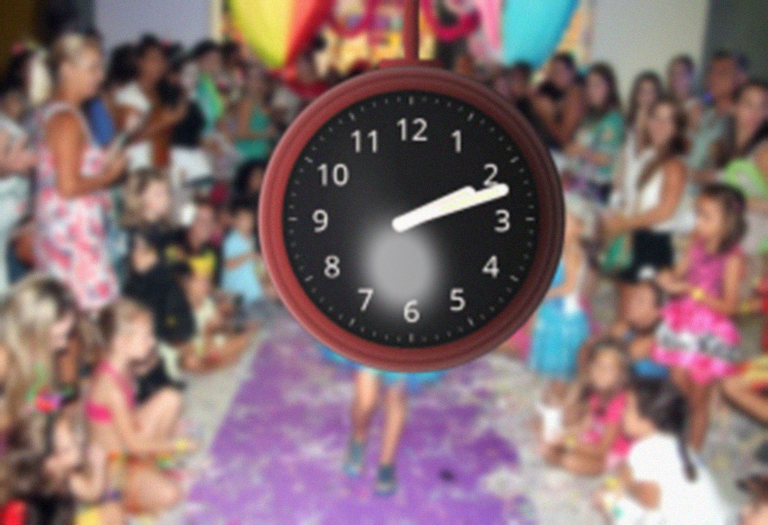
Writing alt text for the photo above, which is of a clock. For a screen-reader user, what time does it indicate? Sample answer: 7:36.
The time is 2:12
